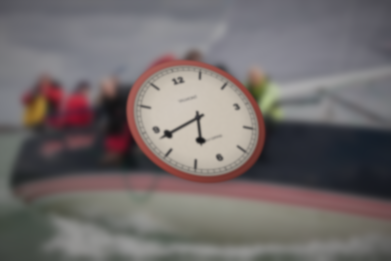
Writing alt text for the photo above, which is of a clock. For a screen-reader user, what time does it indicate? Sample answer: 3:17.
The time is 6:43
